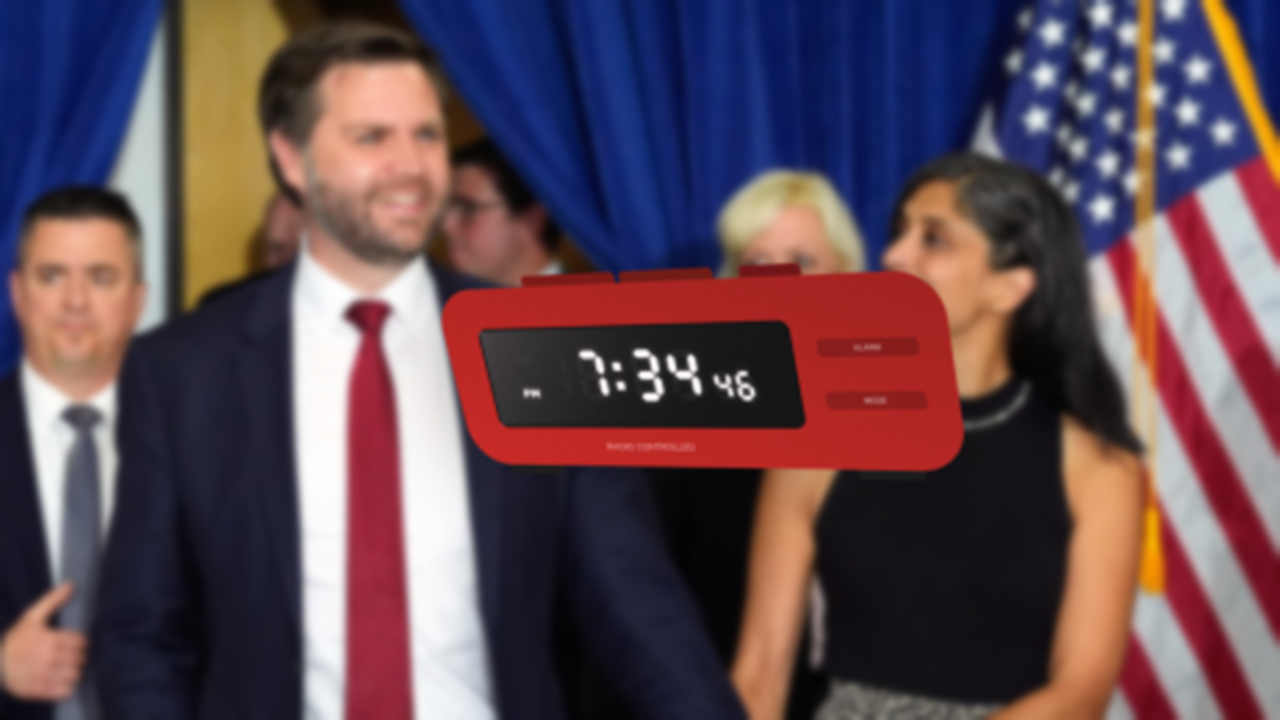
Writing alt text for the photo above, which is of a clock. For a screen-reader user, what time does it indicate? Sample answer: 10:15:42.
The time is 7:34:46
